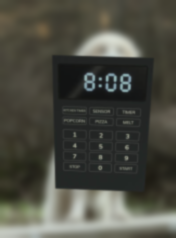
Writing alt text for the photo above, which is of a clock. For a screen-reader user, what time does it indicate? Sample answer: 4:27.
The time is 8:08
